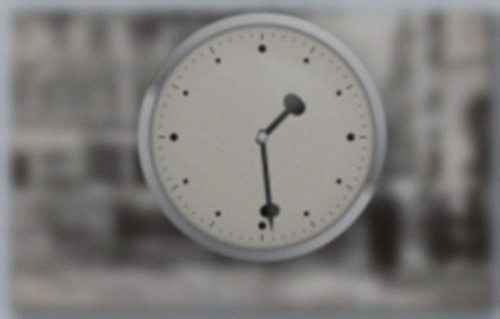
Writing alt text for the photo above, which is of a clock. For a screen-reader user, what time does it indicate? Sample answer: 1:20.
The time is 1:29
